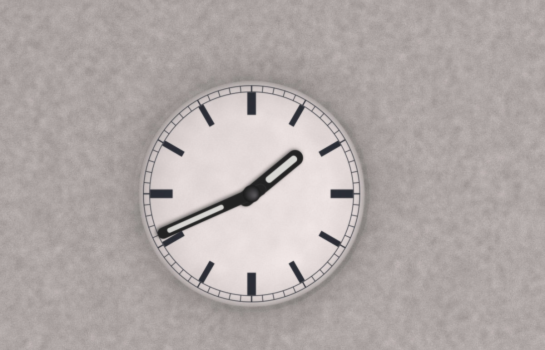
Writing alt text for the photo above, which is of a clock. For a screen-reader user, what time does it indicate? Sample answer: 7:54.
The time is 1:41
